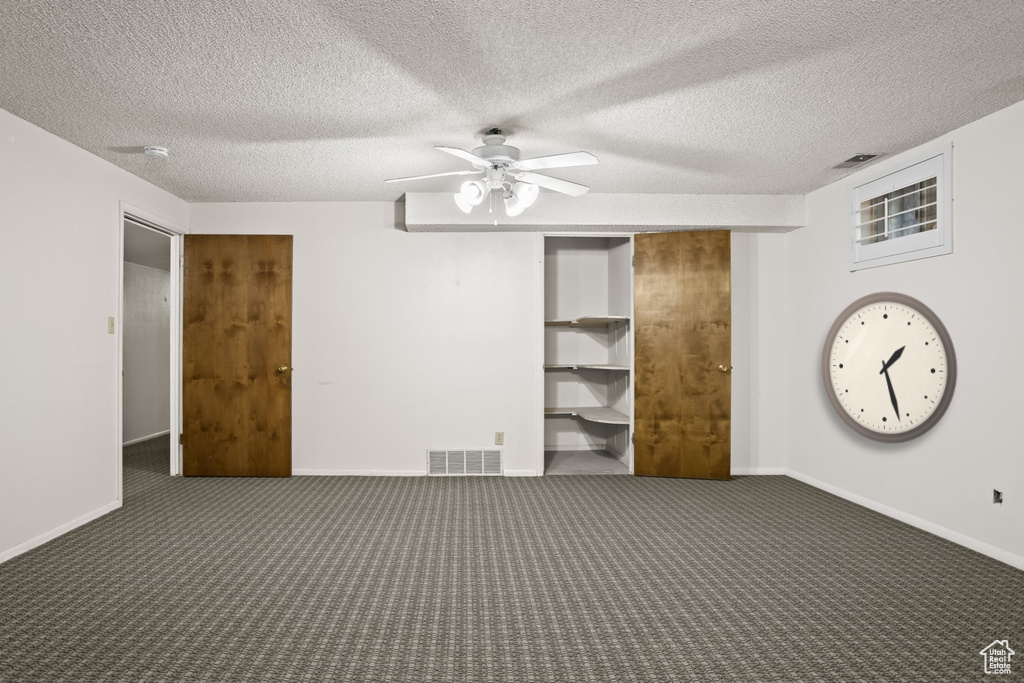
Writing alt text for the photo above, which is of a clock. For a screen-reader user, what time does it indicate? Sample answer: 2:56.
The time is 1:27
